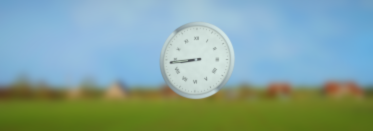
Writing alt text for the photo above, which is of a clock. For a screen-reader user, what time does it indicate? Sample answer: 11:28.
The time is 8:44
